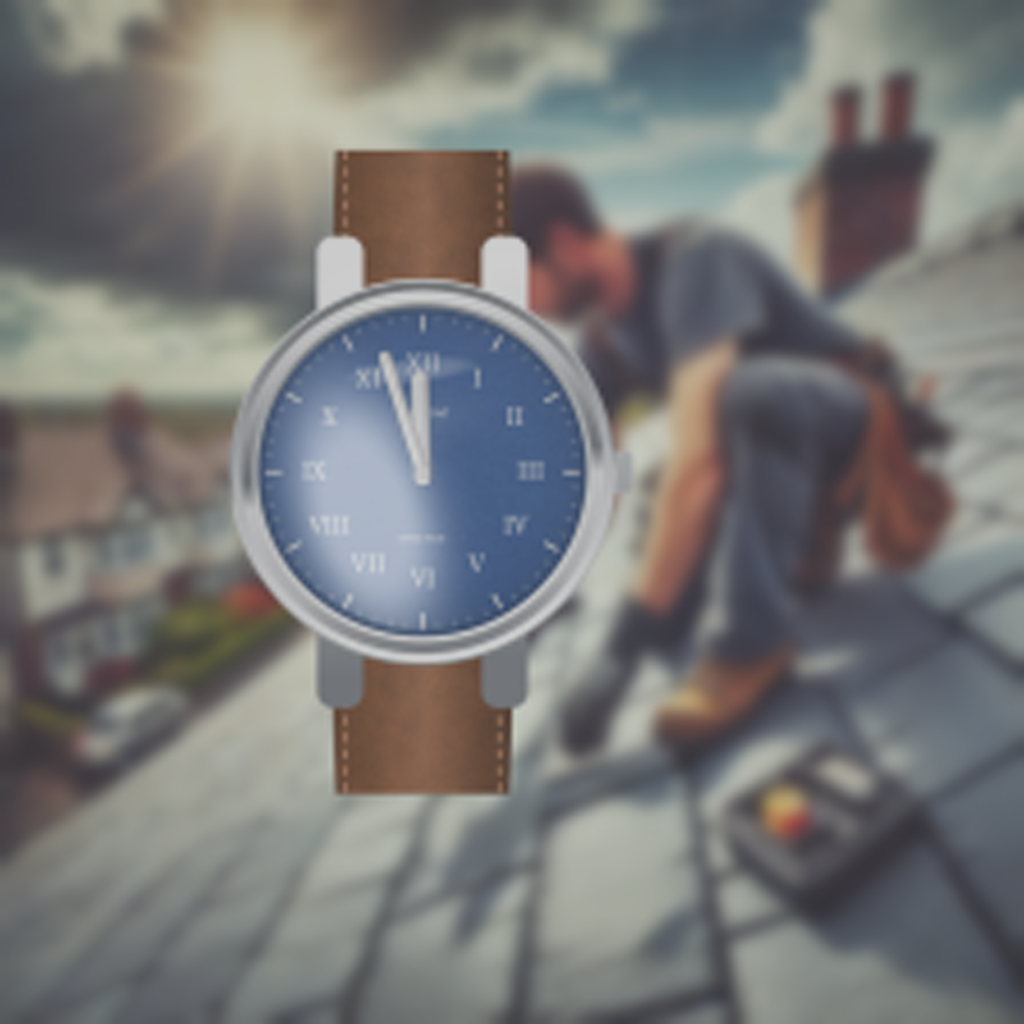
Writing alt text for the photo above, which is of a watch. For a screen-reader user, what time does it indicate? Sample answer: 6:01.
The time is 11:57
